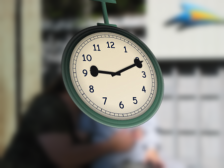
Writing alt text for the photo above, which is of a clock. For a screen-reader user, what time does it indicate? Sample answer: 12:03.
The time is 9:11
